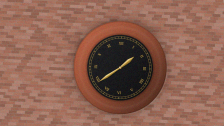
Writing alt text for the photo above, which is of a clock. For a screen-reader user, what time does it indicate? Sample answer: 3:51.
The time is 1:39
